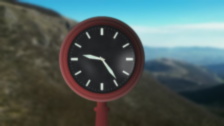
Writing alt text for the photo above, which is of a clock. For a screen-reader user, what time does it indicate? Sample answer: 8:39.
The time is 9:24
